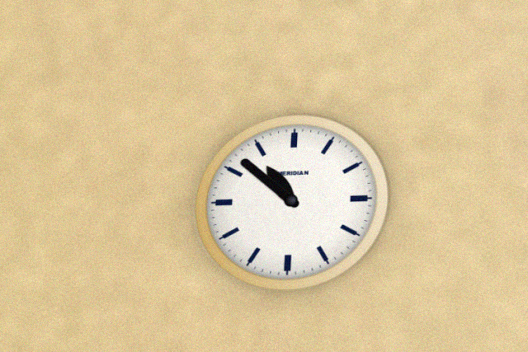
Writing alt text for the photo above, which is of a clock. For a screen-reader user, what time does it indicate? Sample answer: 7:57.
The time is 10:52
